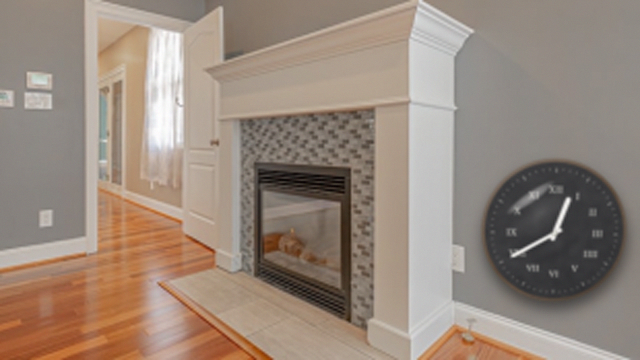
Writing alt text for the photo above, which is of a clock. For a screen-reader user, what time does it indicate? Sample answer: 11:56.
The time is 12:40
